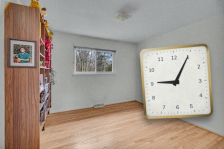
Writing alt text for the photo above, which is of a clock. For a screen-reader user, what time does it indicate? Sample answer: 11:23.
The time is 9:05
